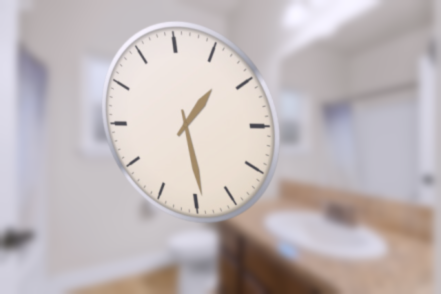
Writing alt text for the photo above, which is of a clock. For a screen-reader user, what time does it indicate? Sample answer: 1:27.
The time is 1:29
